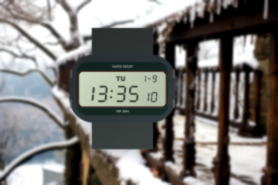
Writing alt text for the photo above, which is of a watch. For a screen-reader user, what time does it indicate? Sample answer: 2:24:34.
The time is 13:35:10
